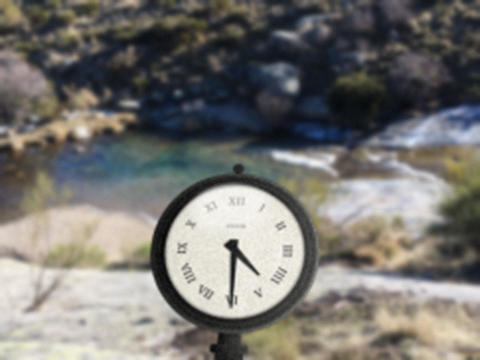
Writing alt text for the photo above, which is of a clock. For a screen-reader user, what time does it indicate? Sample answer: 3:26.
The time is 4:30
